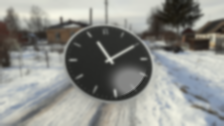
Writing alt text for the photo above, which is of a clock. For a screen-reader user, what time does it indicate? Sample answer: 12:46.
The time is 11:10
